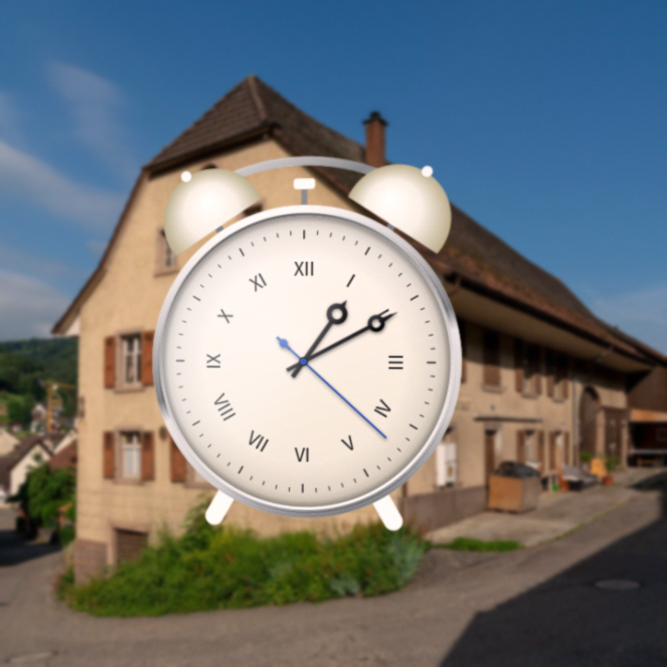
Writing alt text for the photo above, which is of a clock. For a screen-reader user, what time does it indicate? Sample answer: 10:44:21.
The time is 1:10:22
